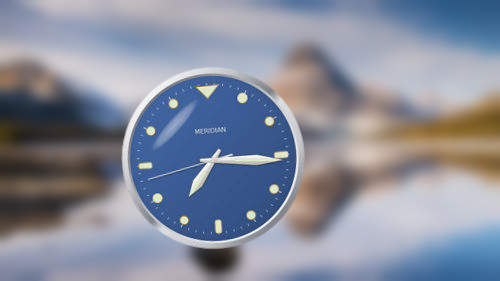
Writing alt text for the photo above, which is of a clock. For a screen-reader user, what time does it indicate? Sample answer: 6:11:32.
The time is 7:15:43
